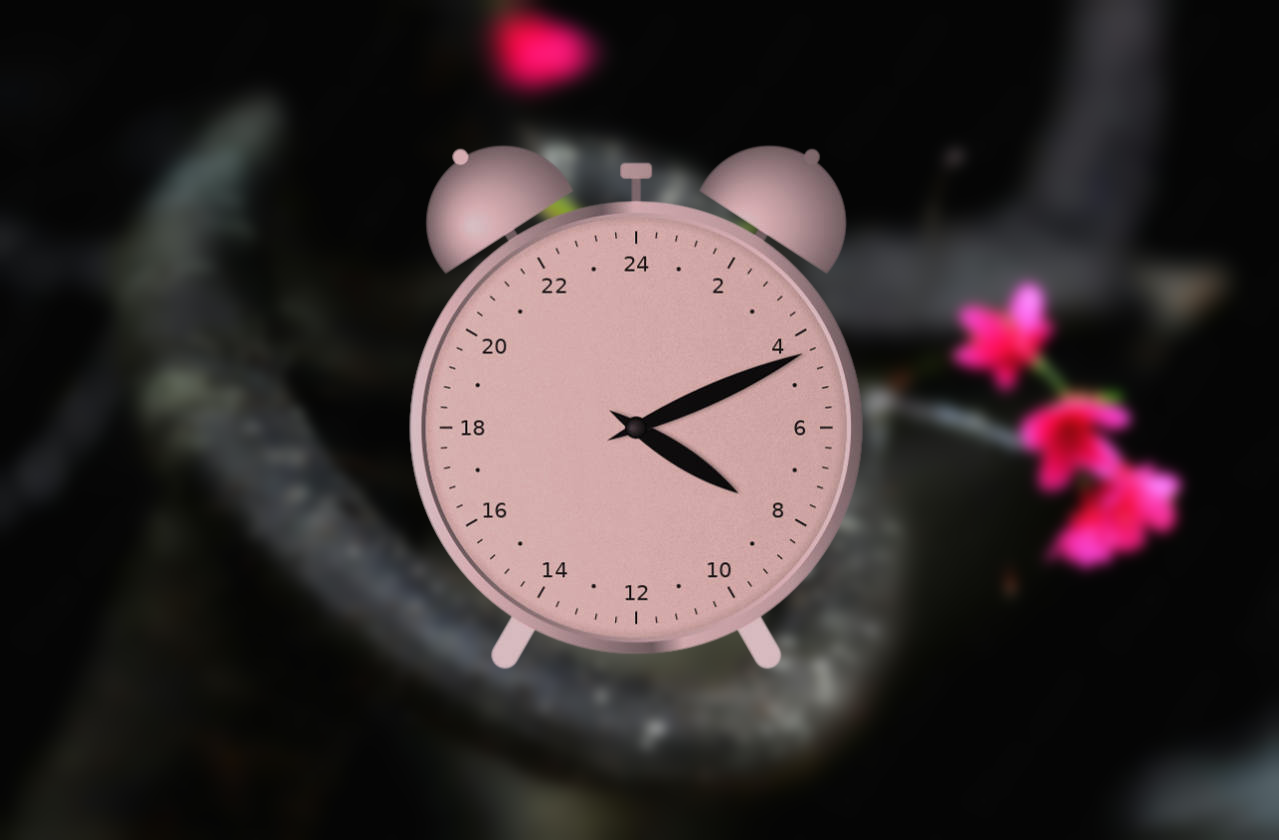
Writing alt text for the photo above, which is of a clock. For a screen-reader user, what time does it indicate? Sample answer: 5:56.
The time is 8:11
